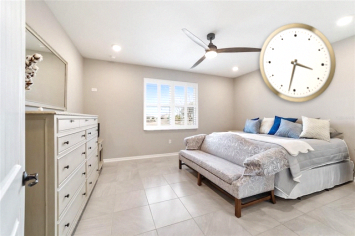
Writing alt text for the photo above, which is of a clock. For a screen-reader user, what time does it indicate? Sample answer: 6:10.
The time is 3:32
